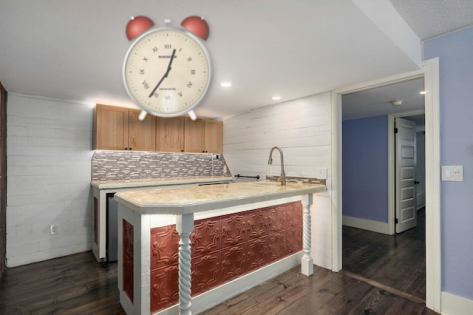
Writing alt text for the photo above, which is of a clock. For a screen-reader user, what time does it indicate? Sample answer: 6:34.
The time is 12:36
